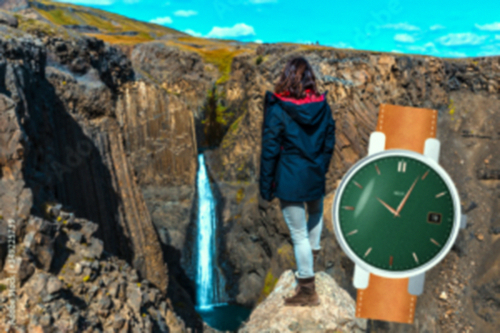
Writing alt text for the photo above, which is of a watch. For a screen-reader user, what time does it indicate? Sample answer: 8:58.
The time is 10:04
